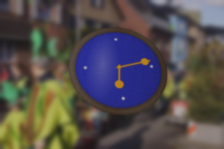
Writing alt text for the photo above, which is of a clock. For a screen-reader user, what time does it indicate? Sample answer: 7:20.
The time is 6:13
